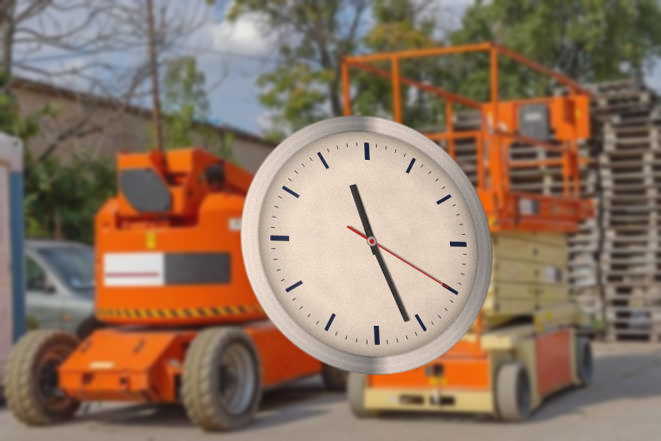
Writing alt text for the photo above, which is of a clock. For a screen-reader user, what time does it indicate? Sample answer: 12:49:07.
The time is 11:26:20
